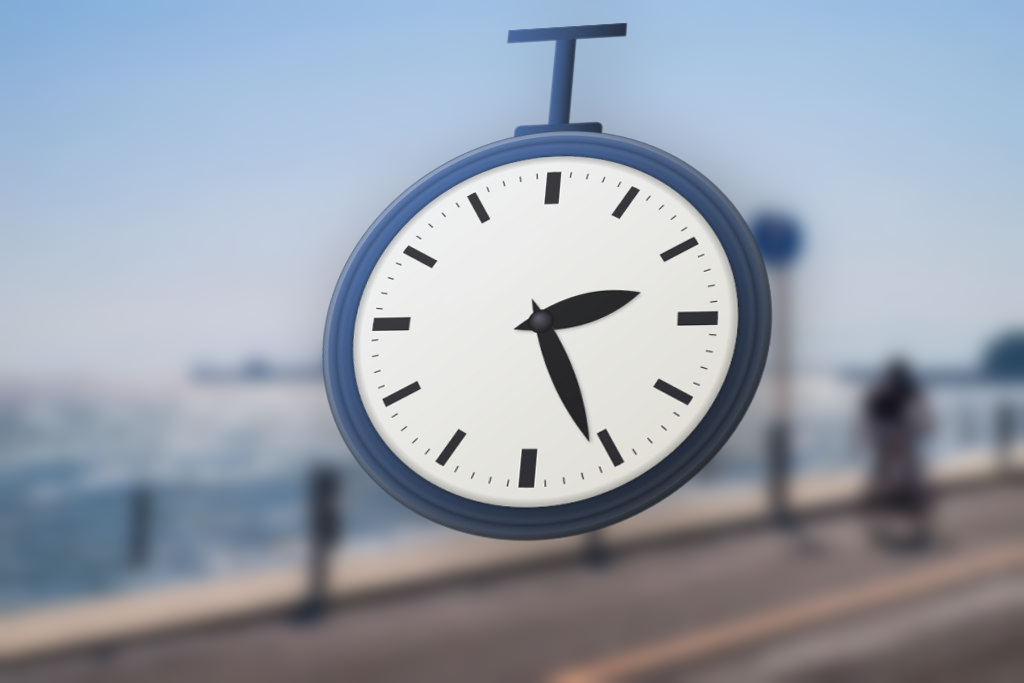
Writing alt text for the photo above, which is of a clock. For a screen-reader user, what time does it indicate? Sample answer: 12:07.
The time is 2:26
